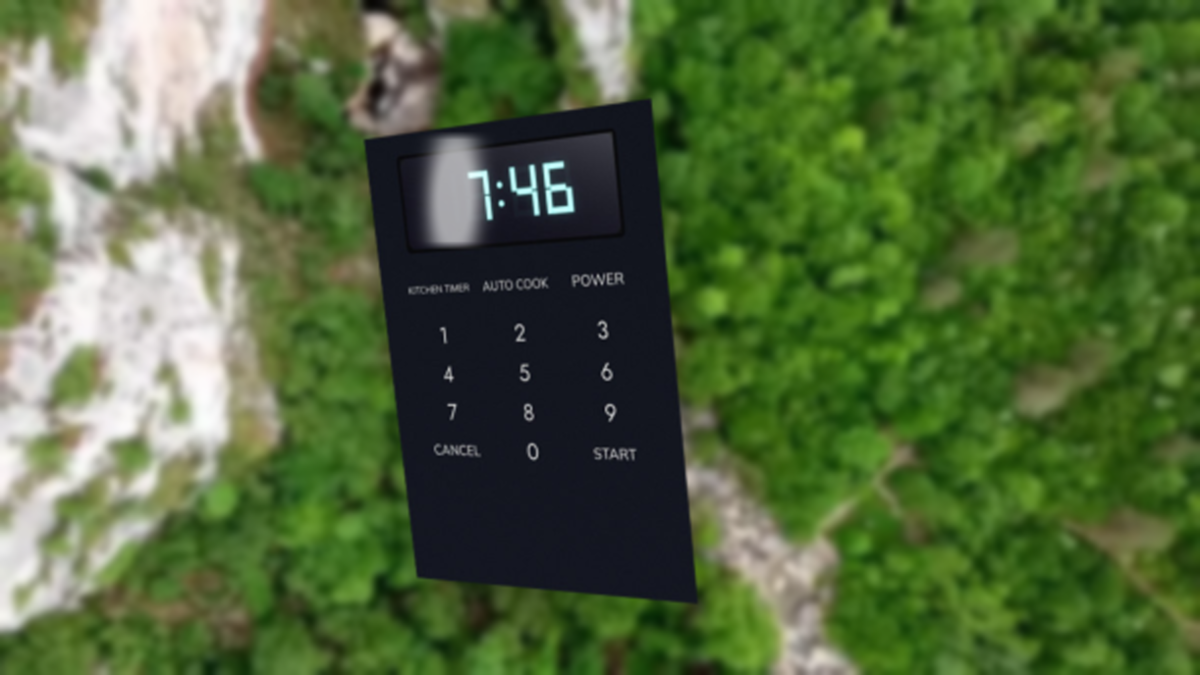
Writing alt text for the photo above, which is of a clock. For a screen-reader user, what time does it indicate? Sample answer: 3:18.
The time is 7:46
